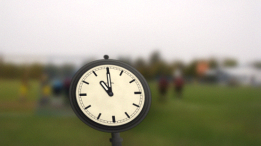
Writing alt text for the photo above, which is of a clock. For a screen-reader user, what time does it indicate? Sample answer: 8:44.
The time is 11:00
